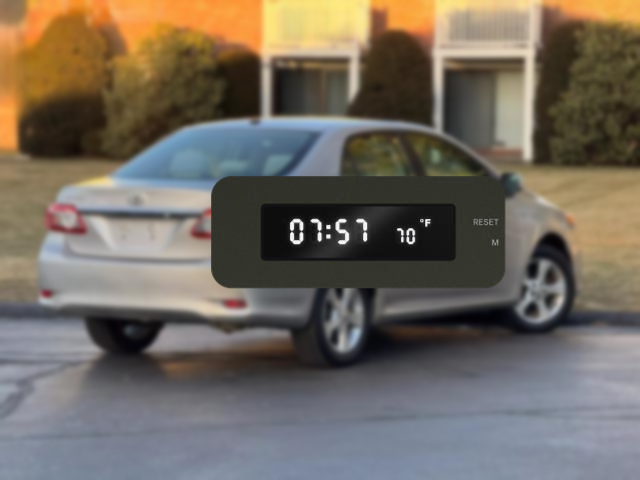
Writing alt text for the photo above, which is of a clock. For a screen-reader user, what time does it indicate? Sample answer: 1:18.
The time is 7:57
